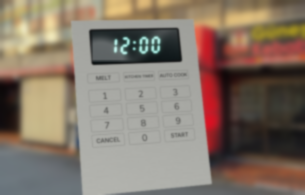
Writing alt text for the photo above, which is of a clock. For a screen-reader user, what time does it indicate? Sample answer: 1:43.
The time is 12:00
